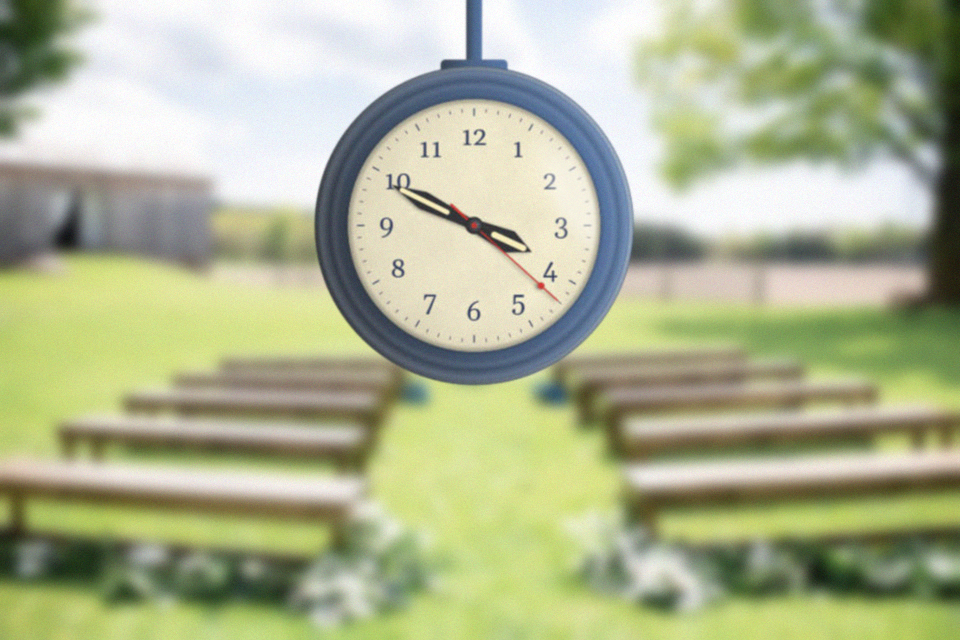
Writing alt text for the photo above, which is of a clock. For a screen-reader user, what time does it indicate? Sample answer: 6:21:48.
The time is 3:49:22
